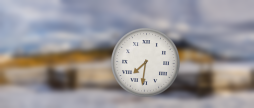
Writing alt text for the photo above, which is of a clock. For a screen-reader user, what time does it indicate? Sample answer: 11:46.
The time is 7:31
